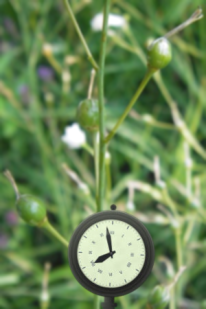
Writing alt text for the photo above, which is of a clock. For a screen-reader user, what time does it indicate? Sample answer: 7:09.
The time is 7:58
